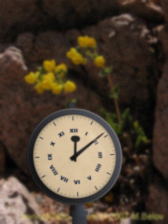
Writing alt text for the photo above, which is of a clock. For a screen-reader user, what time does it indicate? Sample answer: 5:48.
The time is 12:09
